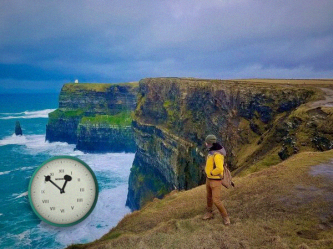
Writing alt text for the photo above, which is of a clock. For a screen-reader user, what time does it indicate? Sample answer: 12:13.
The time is 12:52
